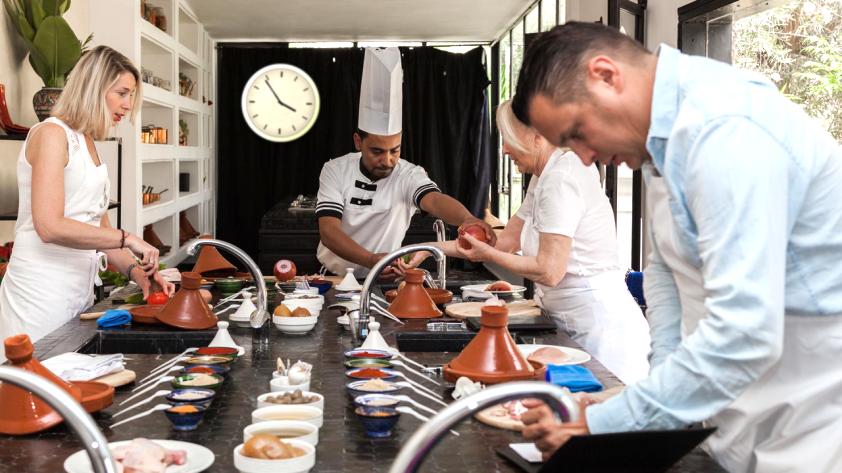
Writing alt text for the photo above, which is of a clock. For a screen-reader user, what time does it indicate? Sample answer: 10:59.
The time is 3:54
